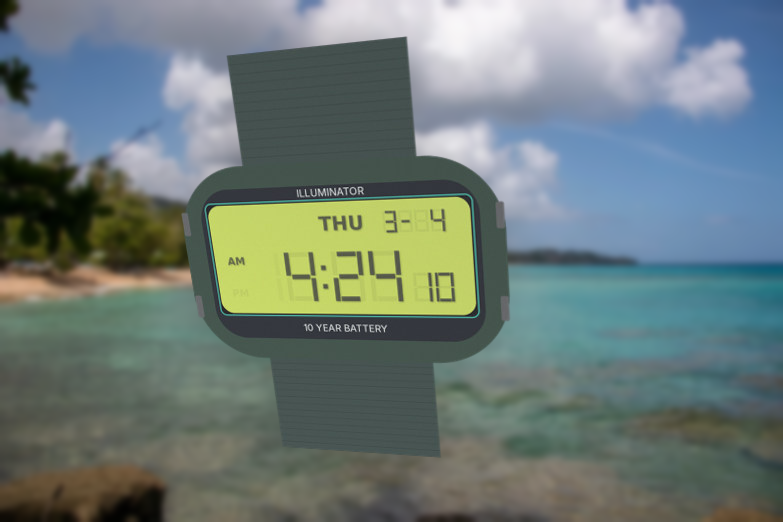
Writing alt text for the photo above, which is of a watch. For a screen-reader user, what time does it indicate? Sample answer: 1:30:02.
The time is 4:24:10
